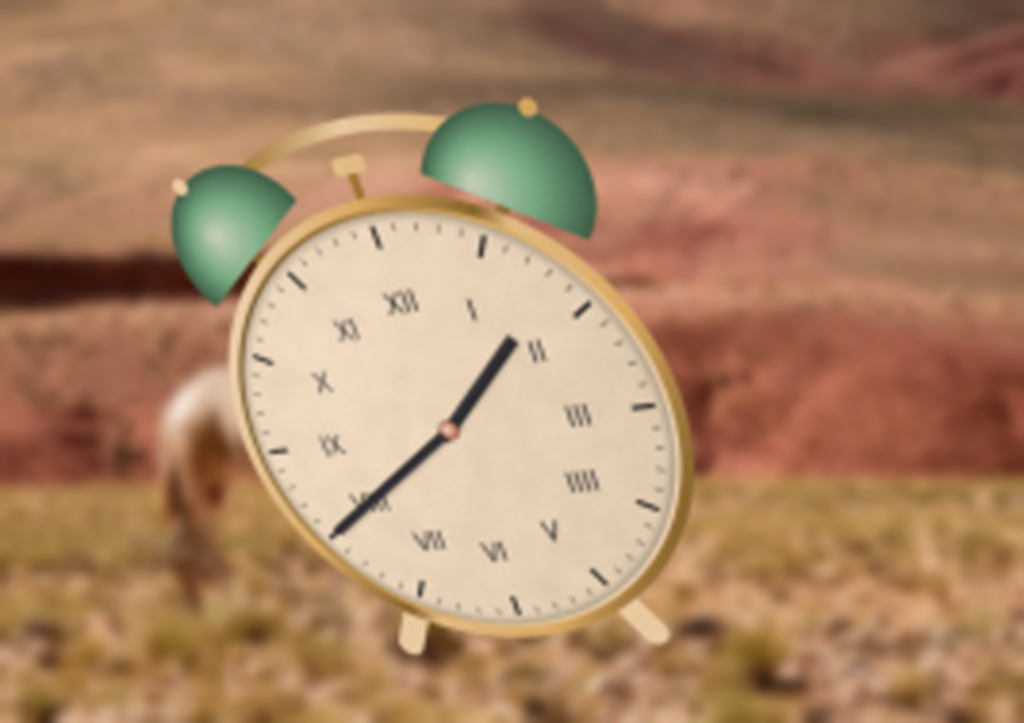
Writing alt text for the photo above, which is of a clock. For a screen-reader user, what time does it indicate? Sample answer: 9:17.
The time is 1:40
